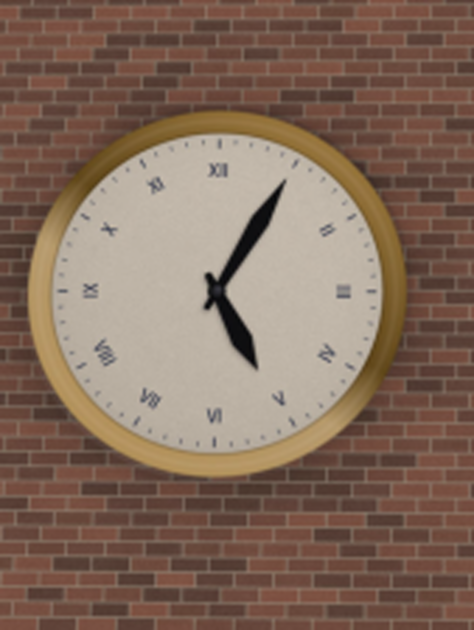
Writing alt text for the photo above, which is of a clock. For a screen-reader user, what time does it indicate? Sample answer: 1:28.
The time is 5:05
